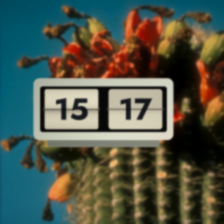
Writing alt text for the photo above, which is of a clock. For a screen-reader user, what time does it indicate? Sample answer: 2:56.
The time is 15:17
